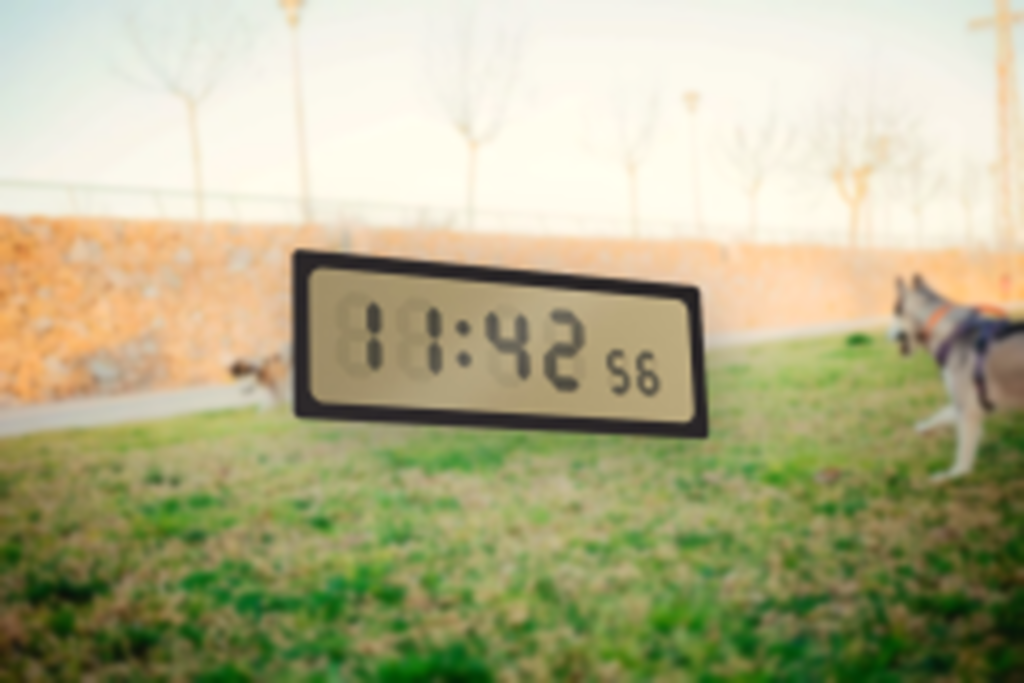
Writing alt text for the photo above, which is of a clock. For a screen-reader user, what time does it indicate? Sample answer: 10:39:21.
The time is 11:42:56
